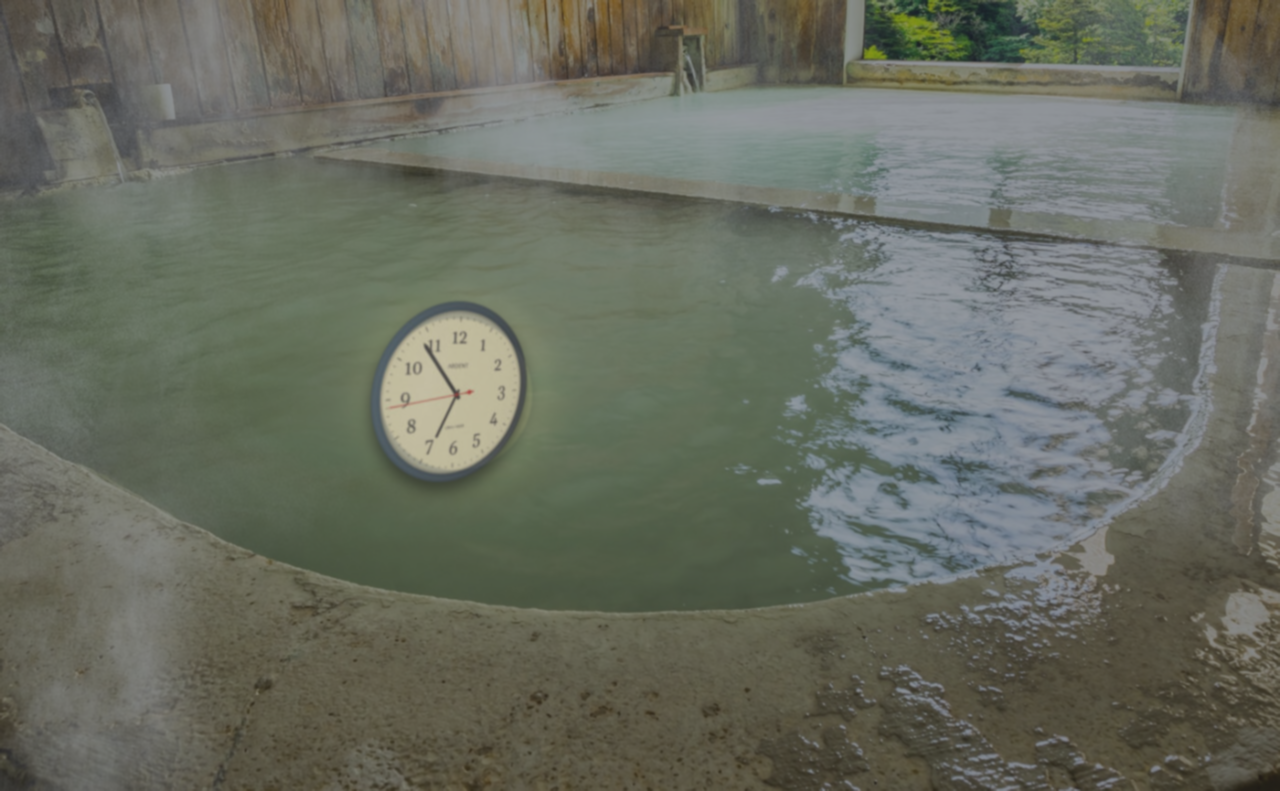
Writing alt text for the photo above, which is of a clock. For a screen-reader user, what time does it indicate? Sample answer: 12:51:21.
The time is 6:53:44
